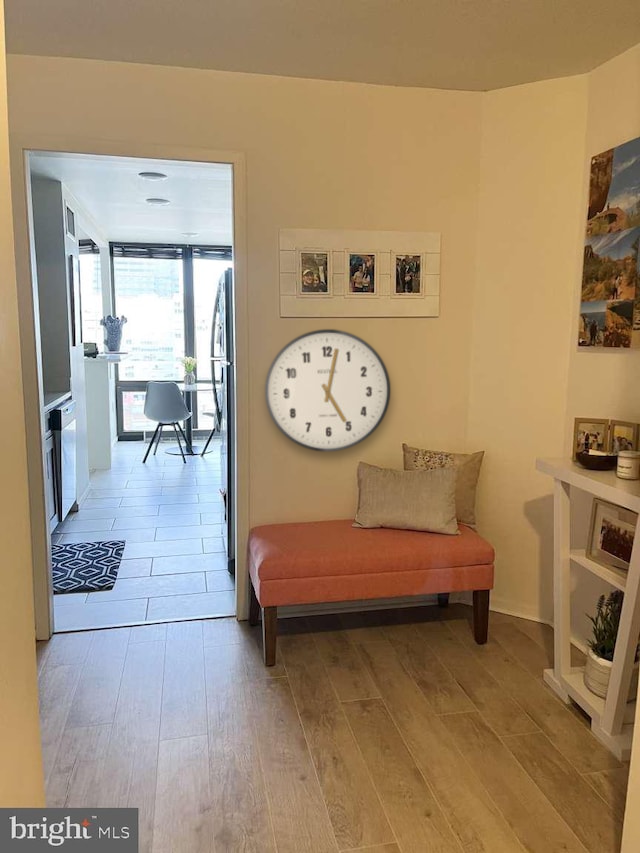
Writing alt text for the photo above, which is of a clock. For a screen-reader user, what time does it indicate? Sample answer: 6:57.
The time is 5:02
